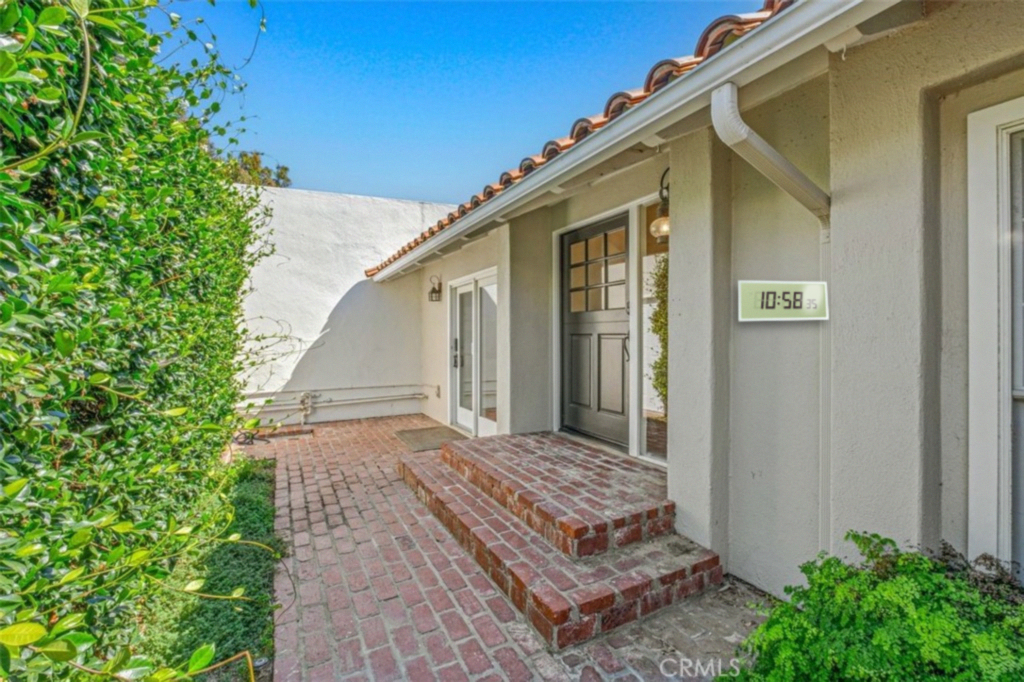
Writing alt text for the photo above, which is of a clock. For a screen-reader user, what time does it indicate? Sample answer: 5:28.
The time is 10:58
